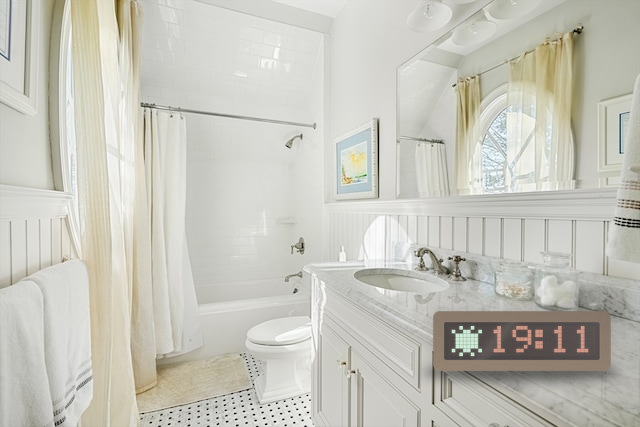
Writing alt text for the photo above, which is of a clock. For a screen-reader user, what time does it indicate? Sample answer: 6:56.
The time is 19:11
